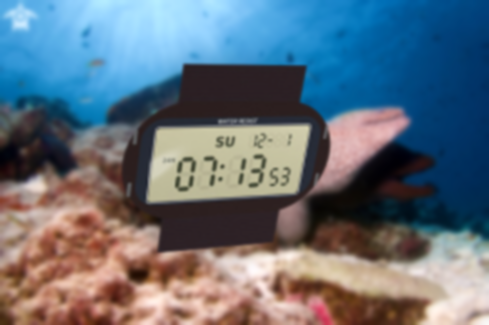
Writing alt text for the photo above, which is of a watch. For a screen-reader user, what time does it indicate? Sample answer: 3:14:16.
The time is 7:13:53
